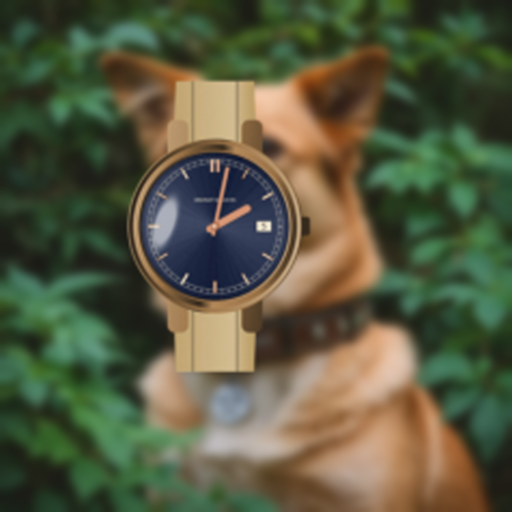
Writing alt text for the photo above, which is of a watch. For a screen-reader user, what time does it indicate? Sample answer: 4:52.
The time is 2:02
